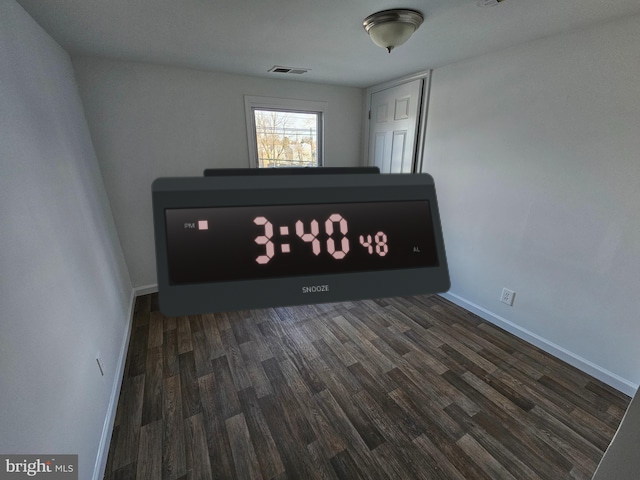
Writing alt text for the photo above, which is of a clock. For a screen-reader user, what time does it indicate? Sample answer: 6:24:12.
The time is 3:40:48
